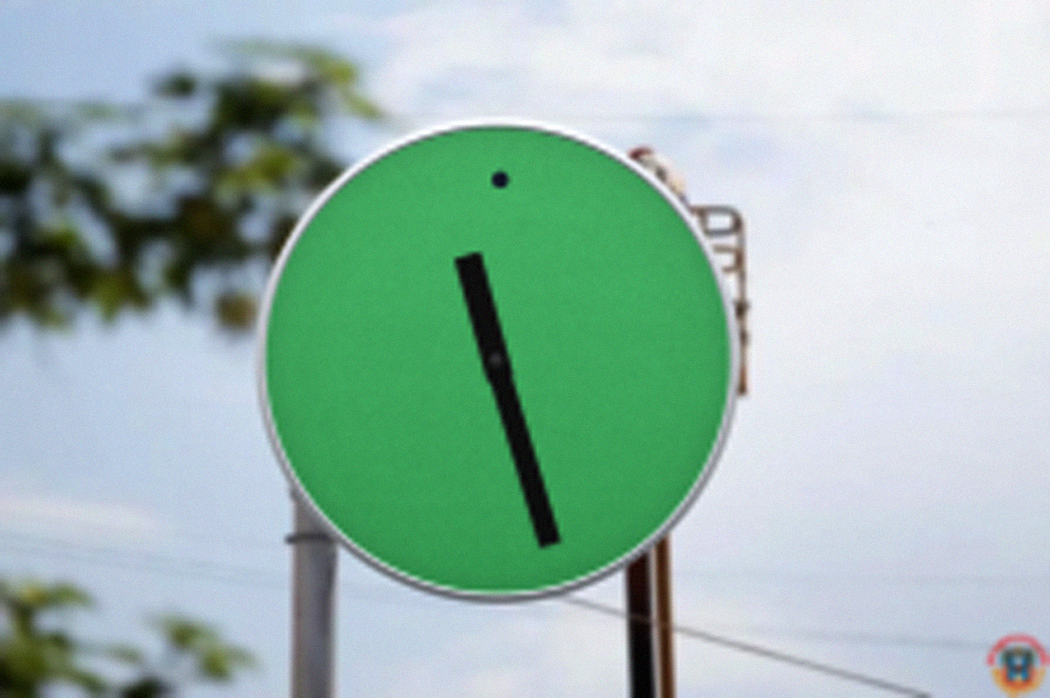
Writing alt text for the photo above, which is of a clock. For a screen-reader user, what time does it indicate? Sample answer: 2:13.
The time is 11:27
